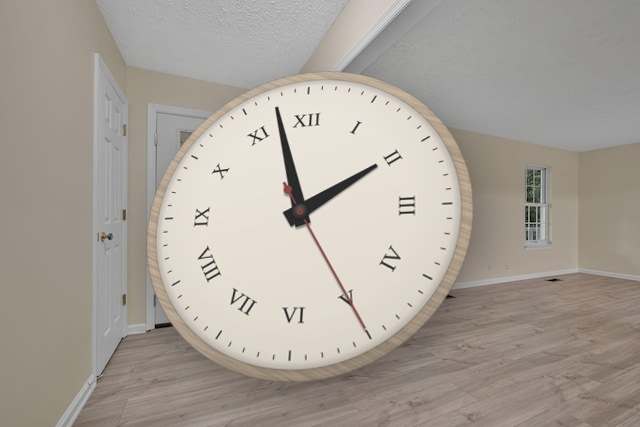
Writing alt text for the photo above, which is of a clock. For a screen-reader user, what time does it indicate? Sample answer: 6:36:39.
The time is 1:57:25
